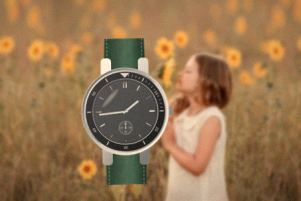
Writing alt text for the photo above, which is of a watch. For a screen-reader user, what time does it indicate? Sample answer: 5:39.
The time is 1:44
